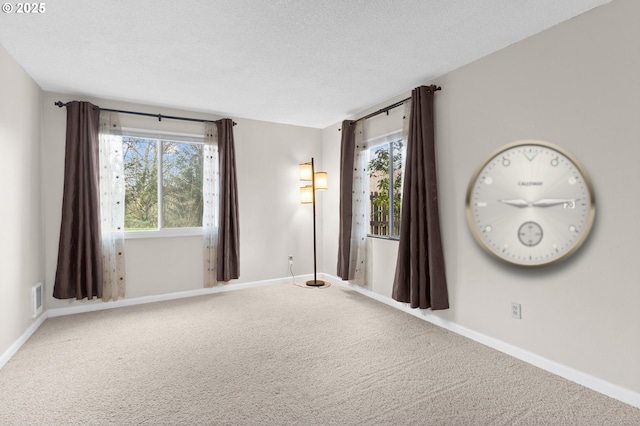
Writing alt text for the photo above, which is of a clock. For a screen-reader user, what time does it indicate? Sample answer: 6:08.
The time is 9:14
